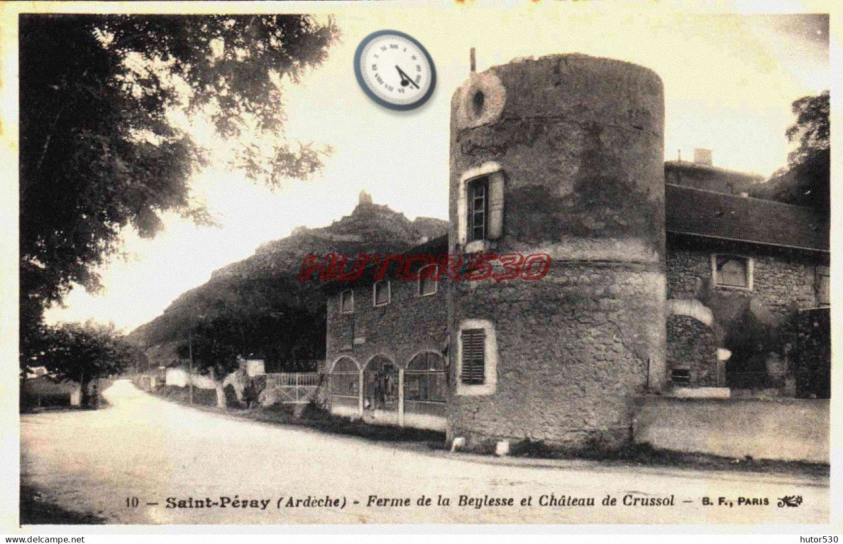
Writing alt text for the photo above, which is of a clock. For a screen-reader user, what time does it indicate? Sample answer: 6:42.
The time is 5:23
